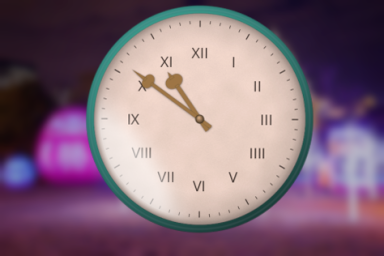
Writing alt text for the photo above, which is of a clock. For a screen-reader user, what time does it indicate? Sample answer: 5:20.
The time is 10:51
